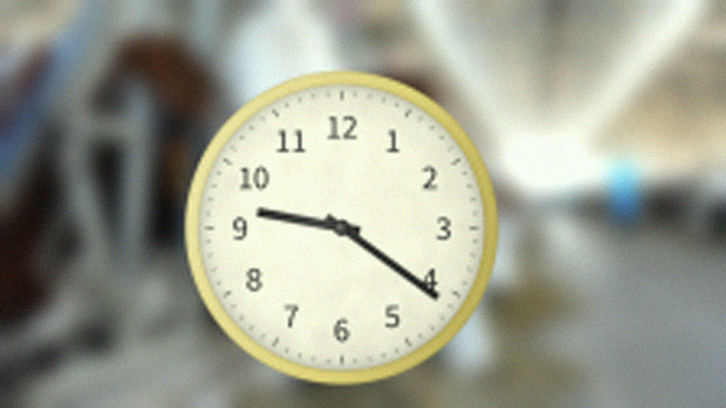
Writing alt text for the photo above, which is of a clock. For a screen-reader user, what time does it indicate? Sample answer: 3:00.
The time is 9:21
